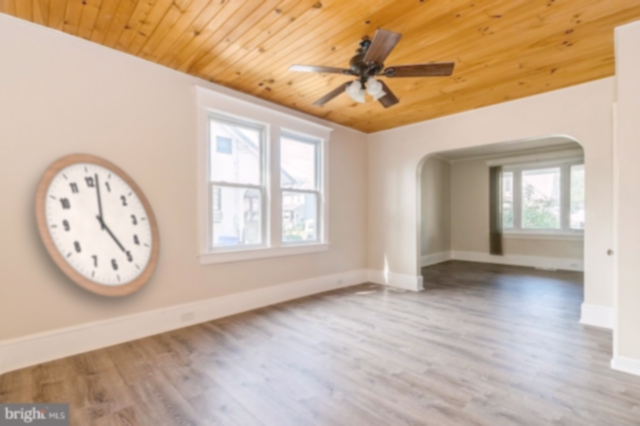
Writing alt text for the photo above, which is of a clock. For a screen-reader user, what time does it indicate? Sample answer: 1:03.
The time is 5:02
